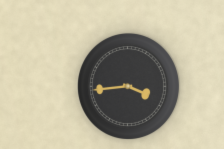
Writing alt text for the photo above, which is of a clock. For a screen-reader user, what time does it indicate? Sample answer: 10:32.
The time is 3:44
